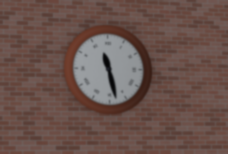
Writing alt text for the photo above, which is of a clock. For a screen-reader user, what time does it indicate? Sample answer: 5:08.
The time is 11:28
